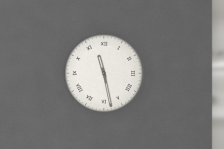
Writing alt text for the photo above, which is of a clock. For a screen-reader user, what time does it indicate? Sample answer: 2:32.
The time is 11:28
